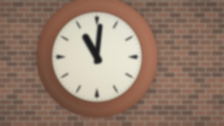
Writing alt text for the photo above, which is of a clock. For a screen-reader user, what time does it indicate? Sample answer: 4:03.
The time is 11:01
